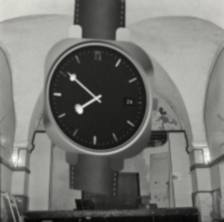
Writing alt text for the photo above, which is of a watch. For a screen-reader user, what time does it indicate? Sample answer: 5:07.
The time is 7:51
